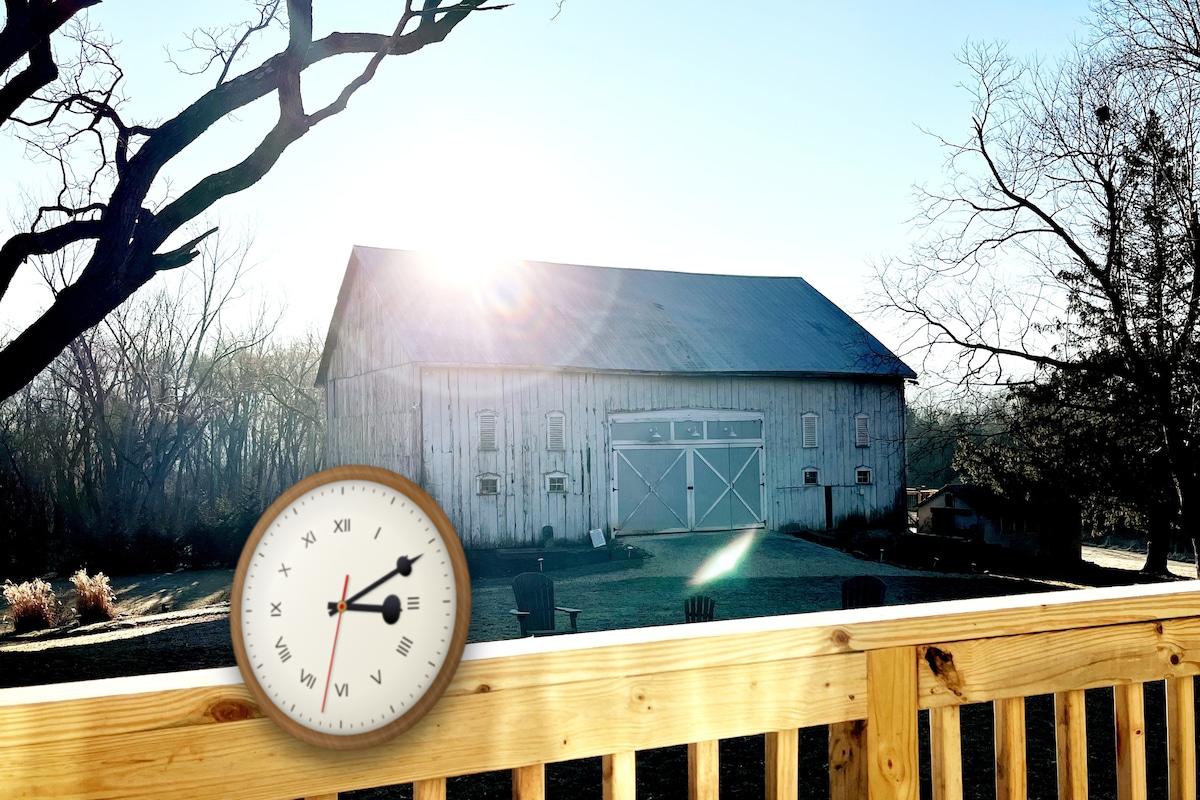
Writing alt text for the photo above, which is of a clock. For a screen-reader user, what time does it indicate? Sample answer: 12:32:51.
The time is 3:10:32
